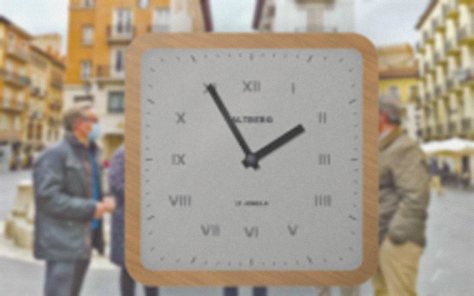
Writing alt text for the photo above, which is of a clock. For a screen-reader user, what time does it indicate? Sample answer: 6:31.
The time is 1:55
